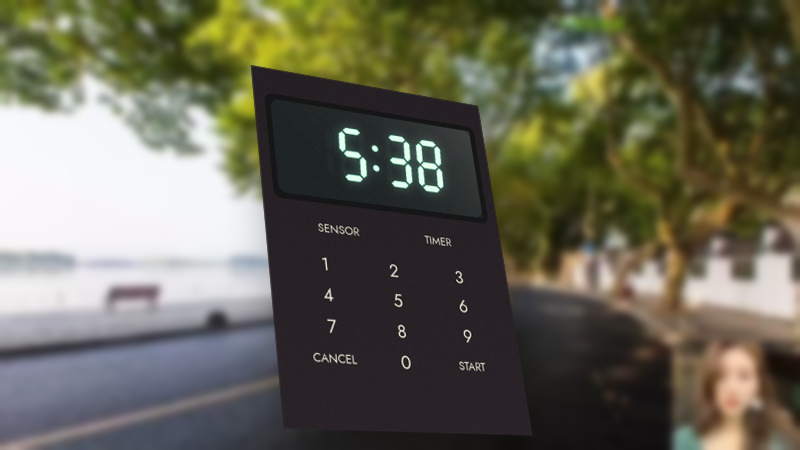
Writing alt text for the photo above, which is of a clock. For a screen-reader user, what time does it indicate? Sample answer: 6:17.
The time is 5:38
